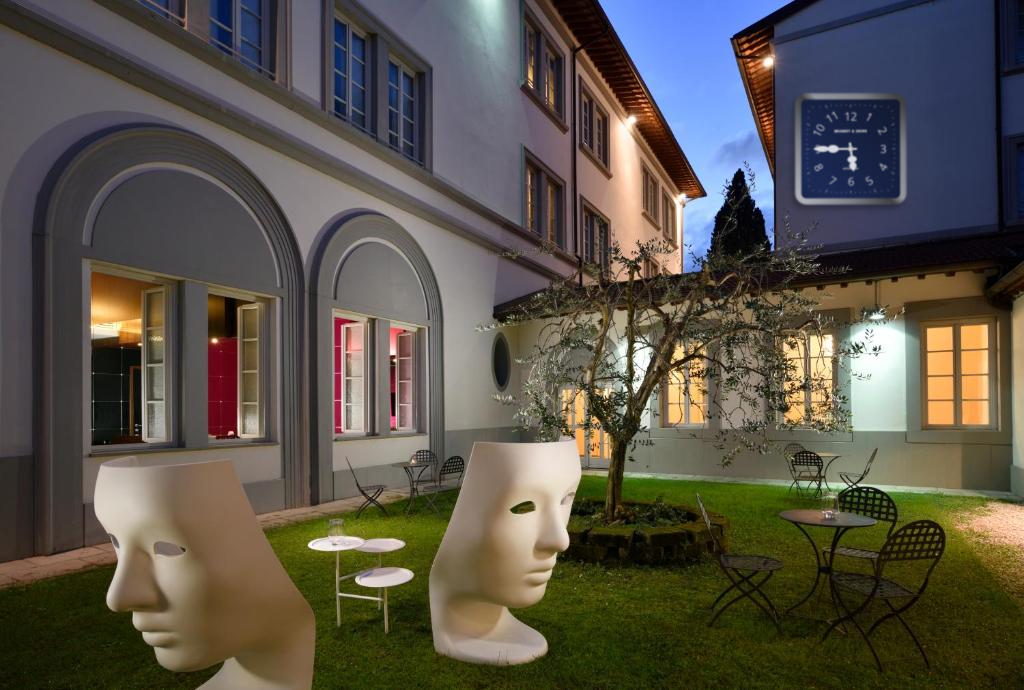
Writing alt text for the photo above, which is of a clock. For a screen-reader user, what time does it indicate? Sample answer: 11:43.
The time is 5:45
